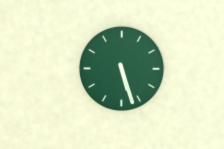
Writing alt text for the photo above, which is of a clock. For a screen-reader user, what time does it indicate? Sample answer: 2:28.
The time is 5:27
